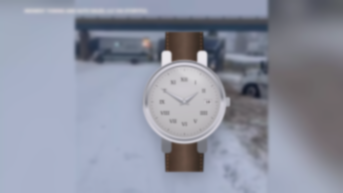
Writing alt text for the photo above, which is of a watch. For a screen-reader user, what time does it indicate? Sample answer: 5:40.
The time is 1:50
